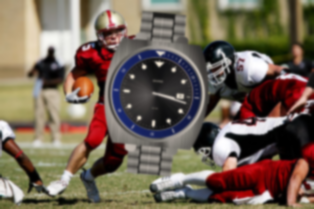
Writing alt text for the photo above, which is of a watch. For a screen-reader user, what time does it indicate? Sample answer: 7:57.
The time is 3:17
